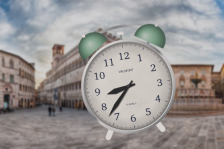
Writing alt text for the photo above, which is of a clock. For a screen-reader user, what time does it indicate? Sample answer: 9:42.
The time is 8:37
